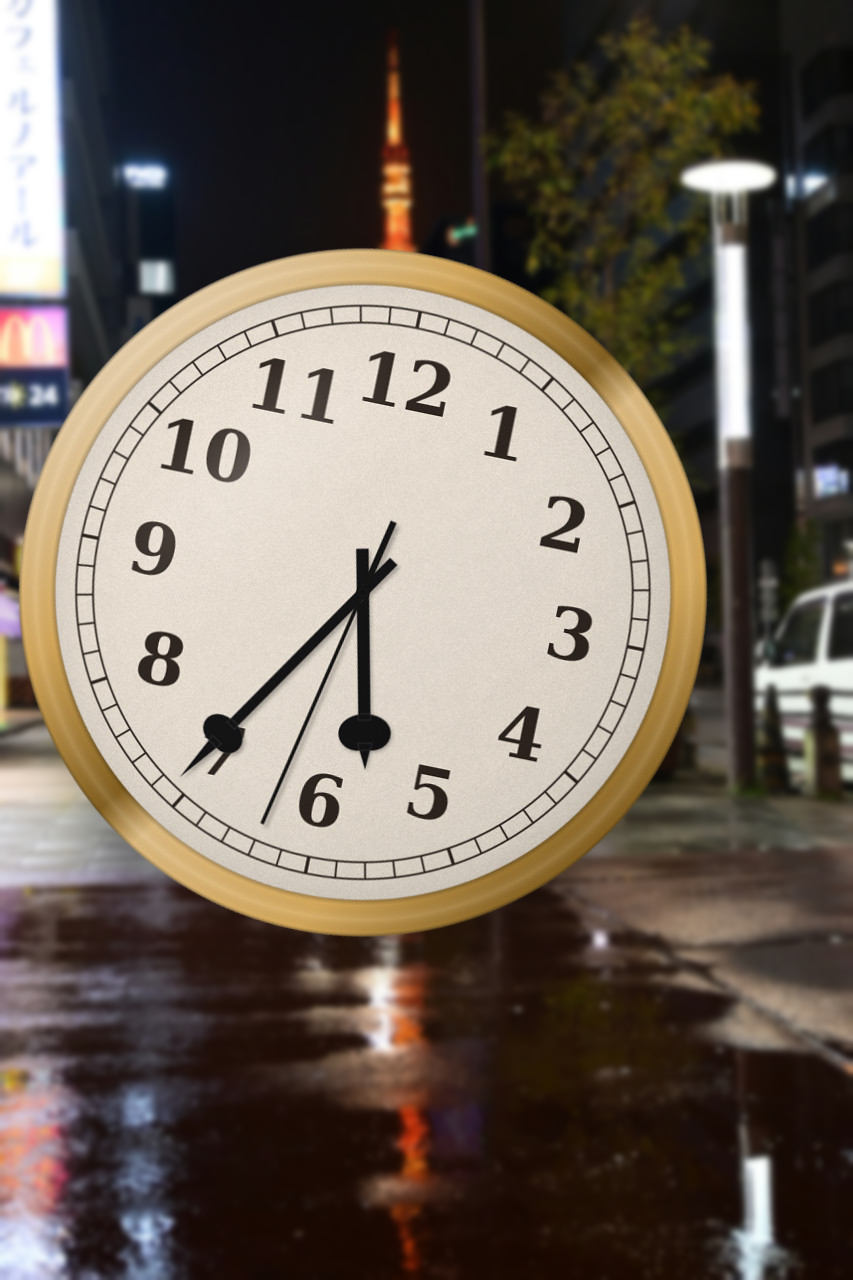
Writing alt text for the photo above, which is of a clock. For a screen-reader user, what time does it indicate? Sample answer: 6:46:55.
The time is 5:35:32
